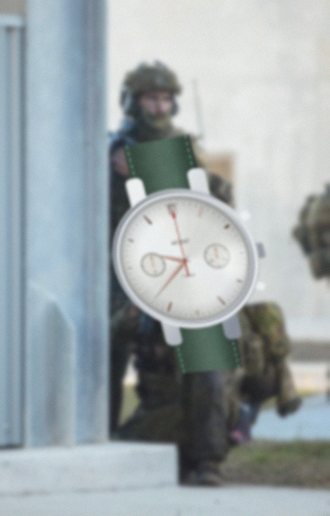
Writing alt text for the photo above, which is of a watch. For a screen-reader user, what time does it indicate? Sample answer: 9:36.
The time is 9:38
